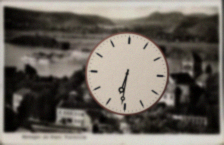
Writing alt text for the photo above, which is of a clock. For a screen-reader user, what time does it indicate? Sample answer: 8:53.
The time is 6:31
